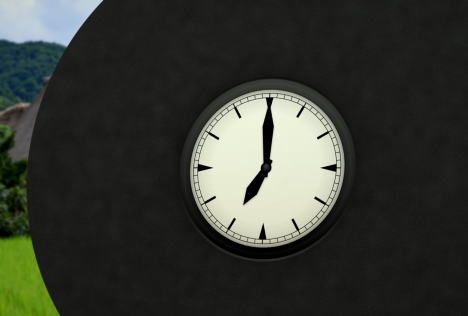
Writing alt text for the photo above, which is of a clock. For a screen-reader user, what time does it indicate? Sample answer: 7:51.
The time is 7:00
